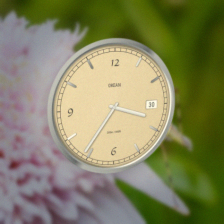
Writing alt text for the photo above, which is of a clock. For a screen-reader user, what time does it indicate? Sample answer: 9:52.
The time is 3:36
